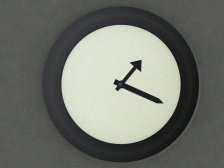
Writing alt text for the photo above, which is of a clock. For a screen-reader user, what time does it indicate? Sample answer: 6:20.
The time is 1:19
